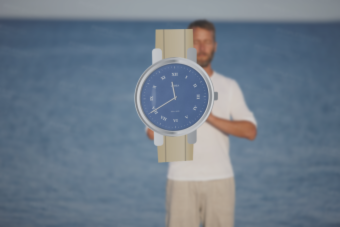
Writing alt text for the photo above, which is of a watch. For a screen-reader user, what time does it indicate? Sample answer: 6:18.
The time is 11:40
